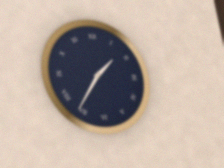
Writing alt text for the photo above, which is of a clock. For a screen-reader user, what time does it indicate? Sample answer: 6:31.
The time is 1:36
